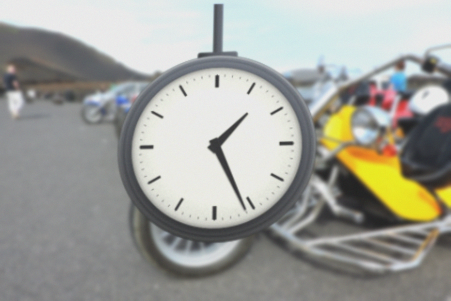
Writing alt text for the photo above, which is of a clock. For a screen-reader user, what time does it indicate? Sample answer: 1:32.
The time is 1:26
